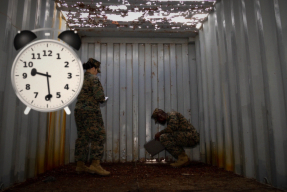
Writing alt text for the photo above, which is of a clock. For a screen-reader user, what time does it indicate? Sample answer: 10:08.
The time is 9:29
